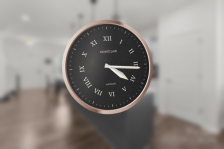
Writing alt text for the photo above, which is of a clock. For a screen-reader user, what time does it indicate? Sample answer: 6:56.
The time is 4:16
